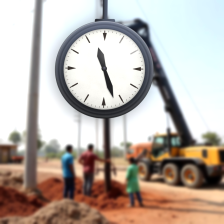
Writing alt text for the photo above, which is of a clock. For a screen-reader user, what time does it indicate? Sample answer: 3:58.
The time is 11:27
